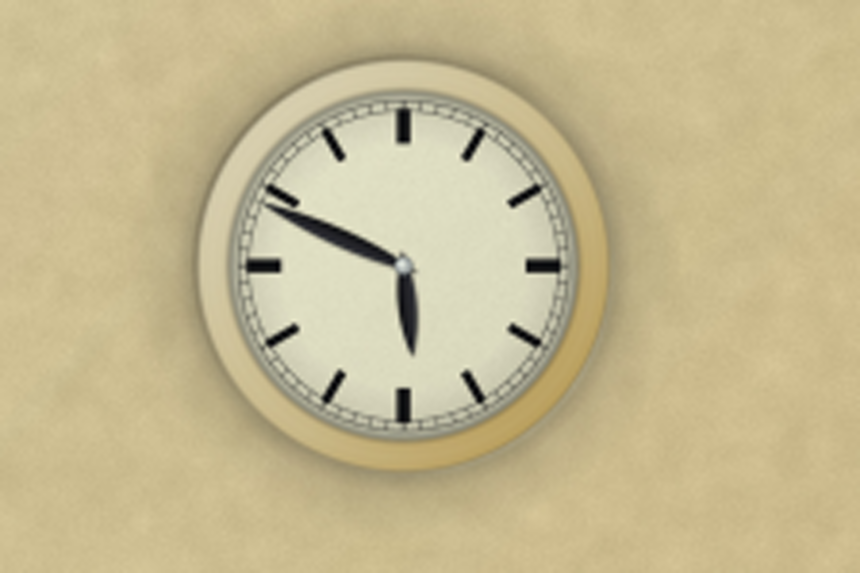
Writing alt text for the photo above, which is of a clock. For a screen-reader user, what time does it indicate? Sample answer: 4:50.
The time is 5:49
